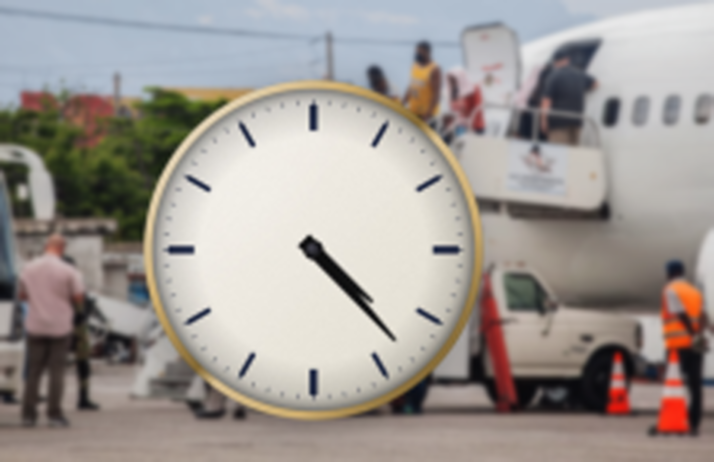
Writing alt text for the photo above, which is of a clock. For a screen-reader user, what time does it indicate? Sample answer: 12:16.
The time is 4:23
